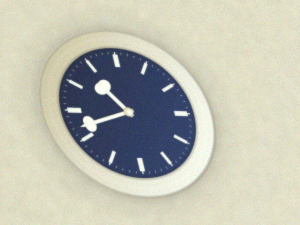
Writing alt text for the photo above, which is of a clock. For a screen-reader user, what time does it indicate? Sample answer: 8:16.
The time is 10:42
